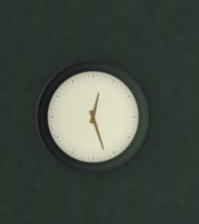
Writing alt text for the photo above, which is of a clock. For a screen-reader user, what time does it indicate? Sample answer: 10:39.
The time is 12:27
